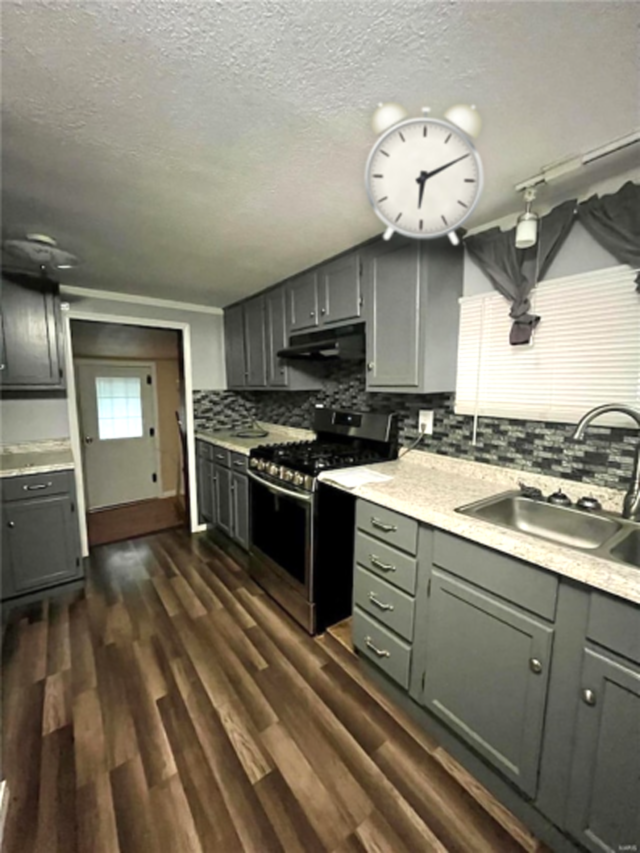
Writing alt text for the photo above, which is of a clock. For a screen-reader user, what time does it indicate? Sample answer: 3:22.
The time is 6:10
